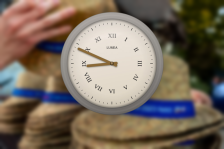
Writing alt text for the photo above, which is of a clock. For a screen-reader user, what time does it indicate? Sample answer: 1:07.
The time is 8:49
